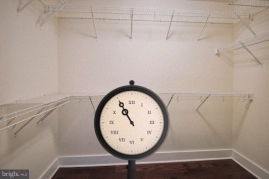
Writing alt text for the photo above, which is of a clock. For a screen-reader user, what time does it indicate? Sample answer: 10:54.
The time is 10:55
